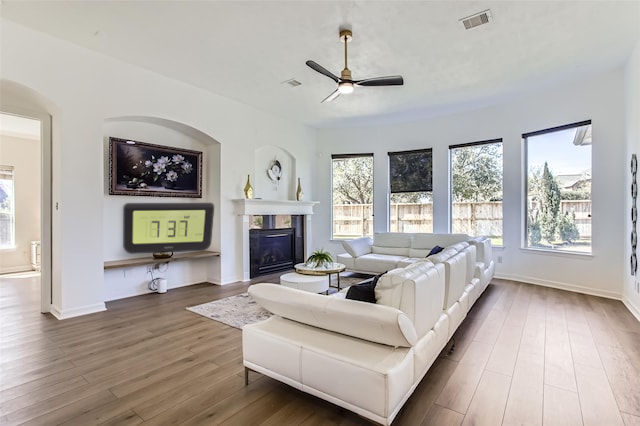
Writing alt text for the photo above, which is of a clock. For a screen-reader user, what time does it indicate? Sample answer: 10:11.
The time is 7:37
